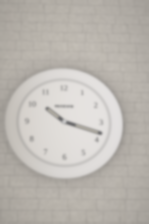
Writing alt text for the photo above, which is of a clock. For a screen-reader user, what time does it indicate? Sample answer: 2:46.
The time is 10:18
